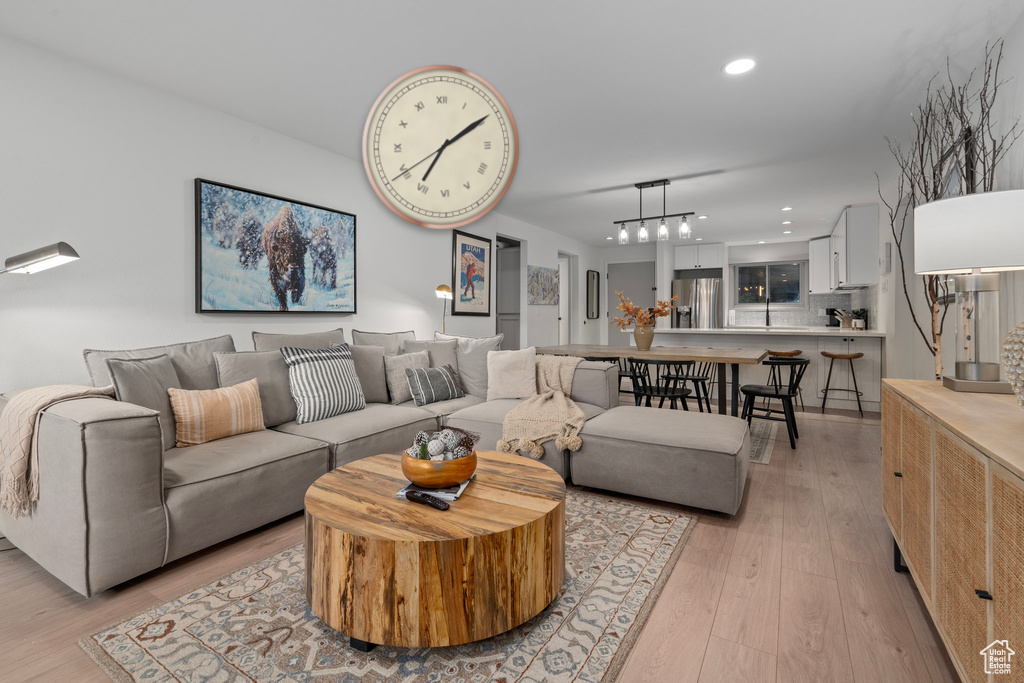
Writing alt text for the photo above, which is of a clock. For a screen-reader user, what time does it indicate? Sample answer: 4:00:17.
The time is 7:09:40
